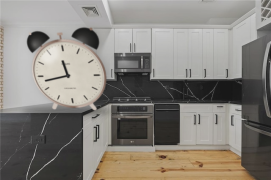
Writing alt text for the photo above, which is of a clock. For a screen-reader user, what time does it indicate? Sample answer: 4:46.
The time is 11:43
